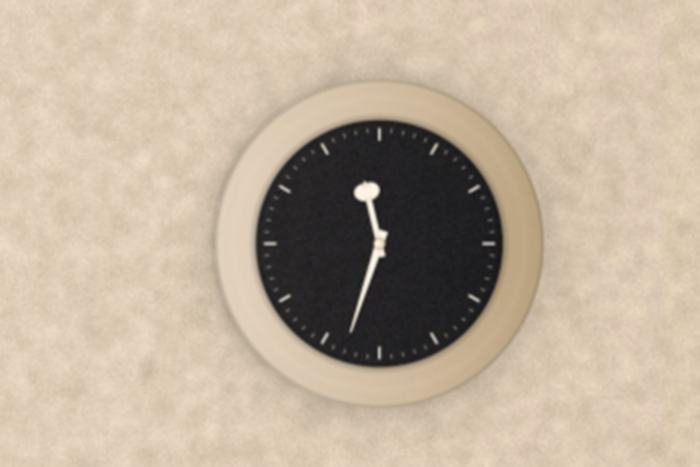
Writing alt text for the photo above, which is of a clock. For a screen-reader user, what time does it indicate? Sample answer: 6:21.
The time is 11:33
